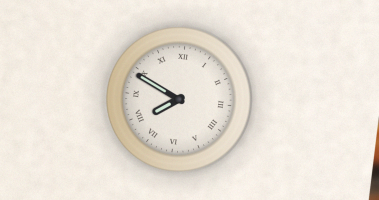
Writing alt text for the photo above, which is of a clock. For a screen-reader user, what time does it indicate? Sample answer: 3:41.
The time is 7:49
